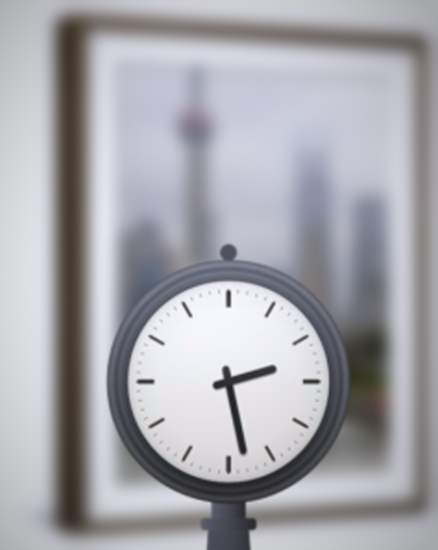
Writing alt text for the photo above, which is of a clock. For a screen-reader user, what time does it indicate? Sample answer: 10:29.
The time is 2:28
